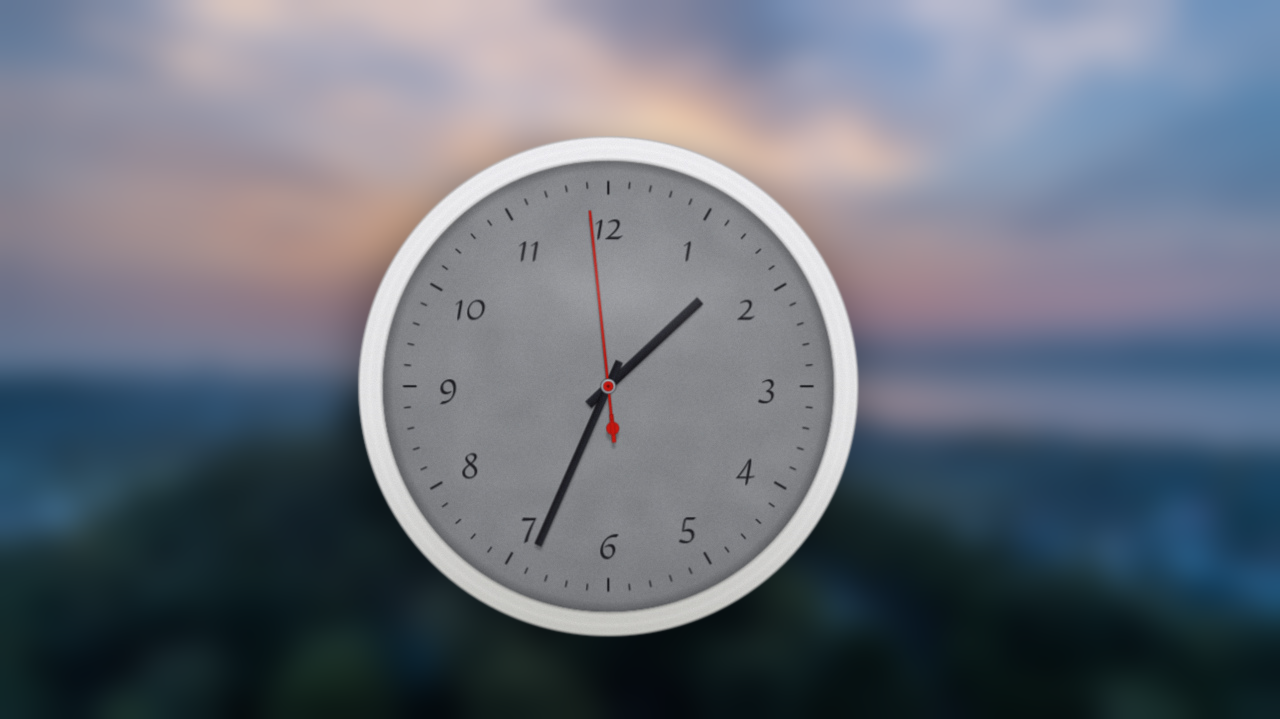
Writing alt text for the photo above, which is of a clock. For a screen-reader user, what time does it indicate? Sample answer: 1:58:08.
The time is 1:33:59
